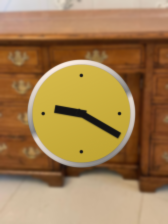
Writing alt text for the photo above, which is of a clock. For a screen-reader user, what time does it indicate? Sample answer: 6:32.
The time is 9:20
